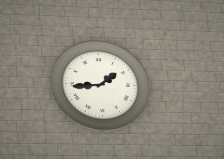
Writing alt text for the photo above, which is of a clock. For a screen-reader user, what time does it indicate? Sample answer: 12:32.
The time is 1:44
